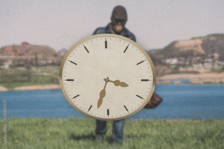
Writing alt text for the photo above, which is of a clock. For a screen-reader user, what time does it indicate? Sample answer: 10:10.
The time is 3:33
